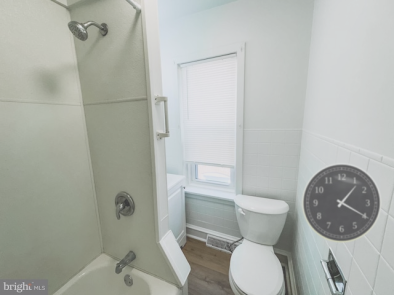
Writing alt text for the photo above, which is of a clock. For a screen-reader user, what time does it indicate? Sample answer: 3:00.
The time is 1:20
